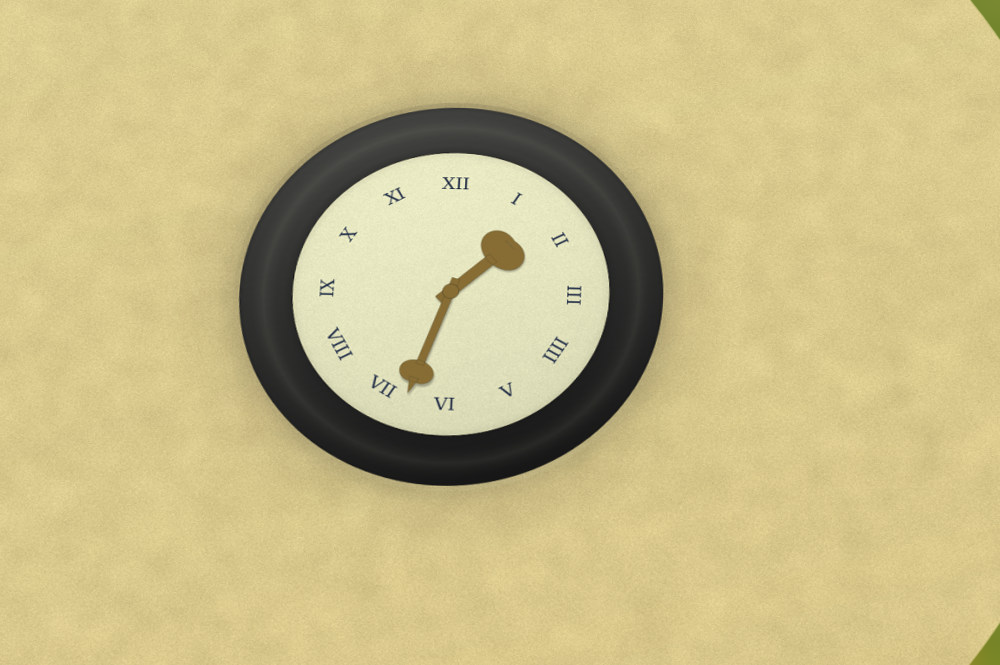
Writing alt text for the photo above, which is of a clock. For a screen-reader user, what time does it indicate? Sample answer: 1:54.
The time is 1:33
